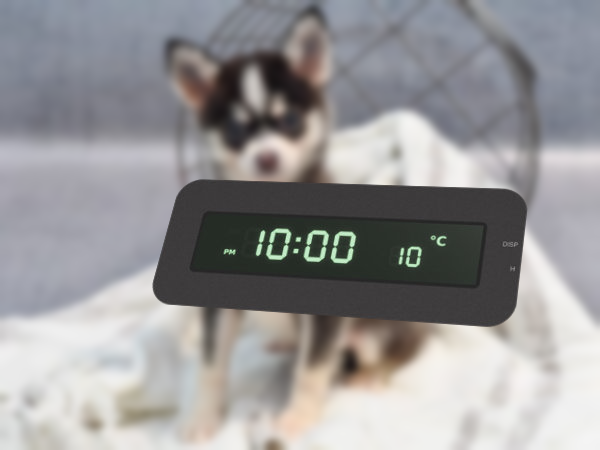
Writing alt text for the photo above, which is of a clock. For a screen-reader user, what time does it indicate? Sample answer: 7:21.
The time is 10:00
